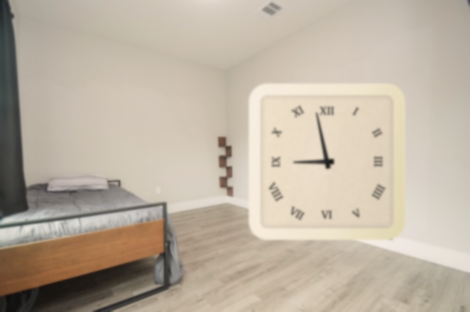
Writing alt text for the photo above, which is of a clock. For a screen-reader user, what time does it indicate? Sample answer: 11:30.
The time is 8:58
